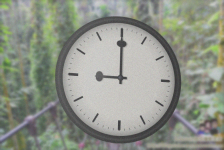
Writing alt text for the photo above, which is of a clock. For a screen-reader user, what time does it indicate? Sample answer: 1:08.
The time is 9:00
